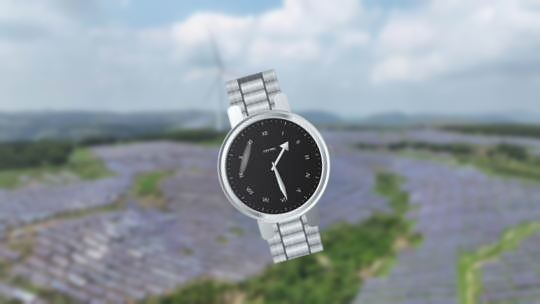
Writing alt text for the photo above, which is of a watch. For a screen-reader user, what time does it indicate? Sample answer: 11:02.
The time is 1:29
